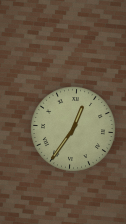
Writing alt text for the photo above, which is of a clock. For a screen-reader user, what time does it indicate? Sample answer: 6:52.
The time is 12:35
